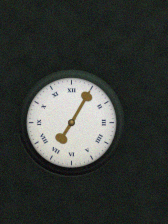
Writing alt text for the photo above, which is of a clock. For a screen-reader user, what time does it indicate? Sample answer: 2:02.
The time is 7:05
